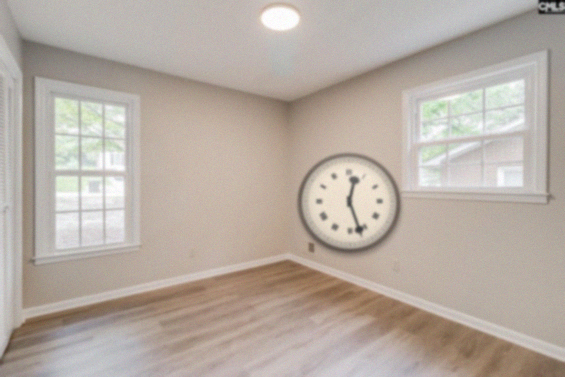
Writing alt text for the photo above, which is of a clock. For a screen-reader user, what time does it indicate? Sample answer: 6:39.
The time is 12:27
